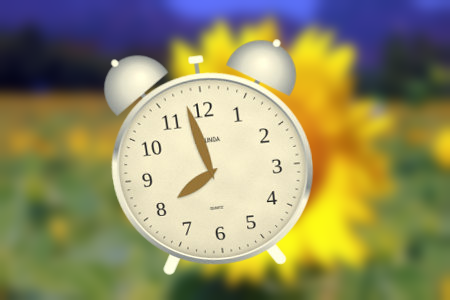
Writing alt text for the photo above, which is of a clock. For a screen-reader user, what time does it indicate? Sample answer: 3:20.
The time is 7:58
